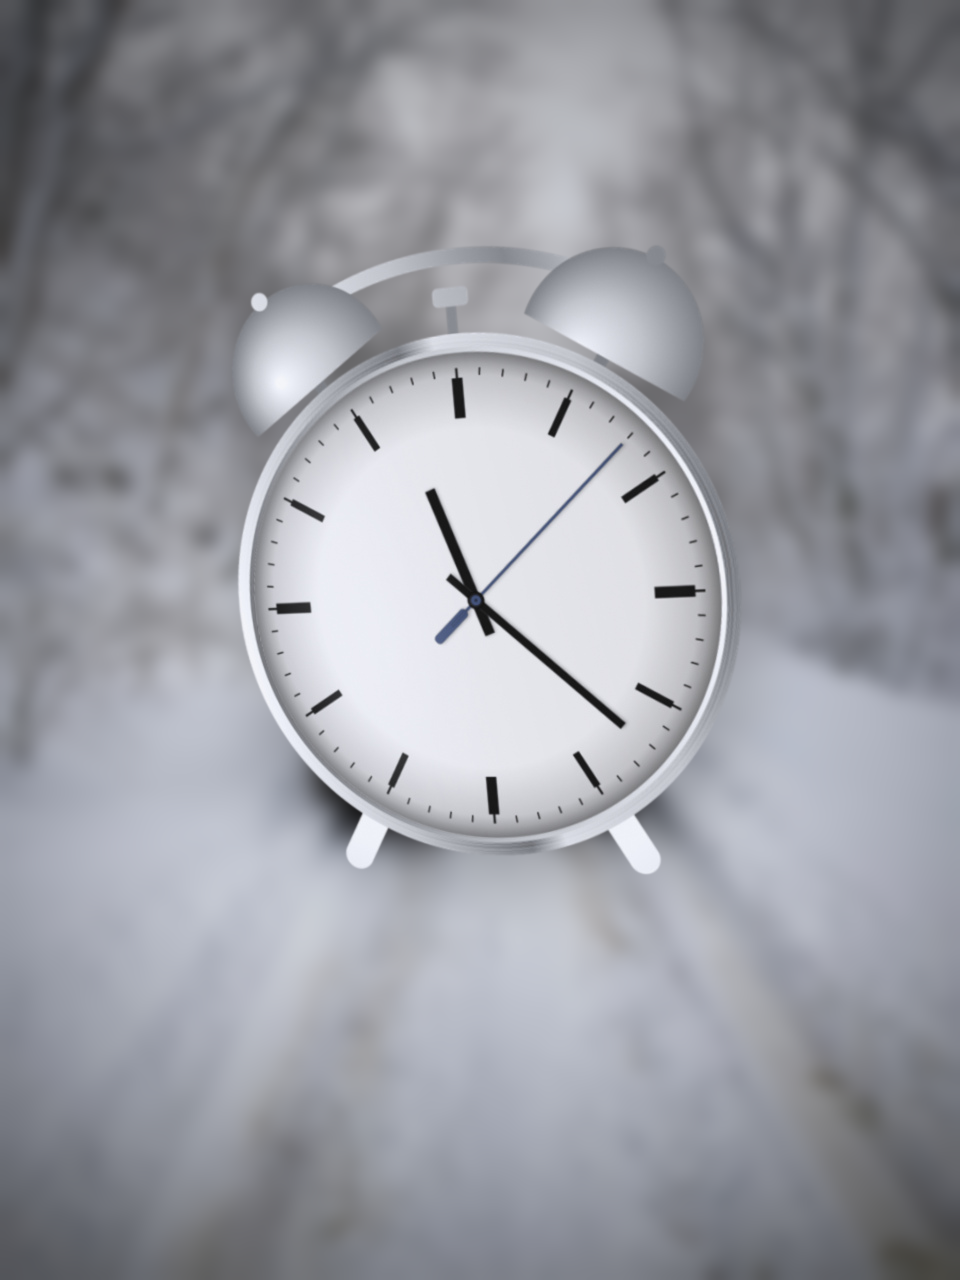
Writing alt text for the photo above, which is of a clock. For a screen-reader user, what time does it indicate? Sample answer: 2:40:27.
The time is 11:22:08
